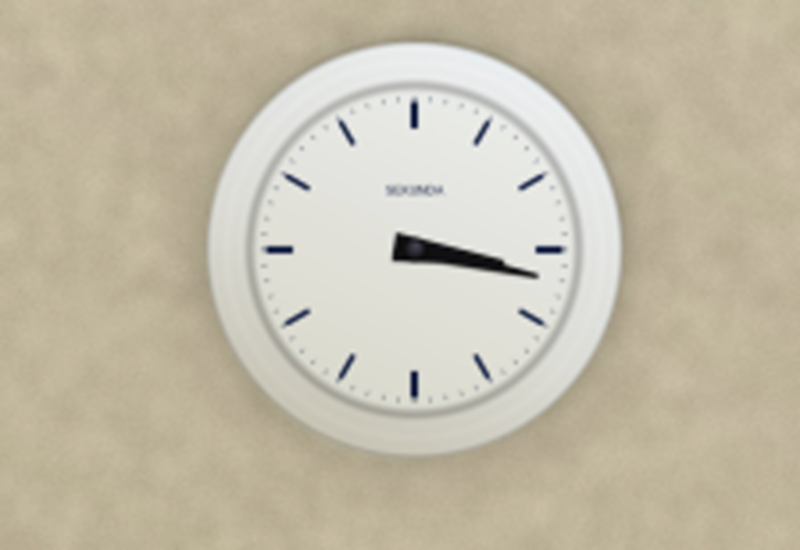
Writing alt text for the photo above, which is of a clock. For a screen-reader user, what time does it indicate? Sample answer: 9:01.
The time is 3:17
